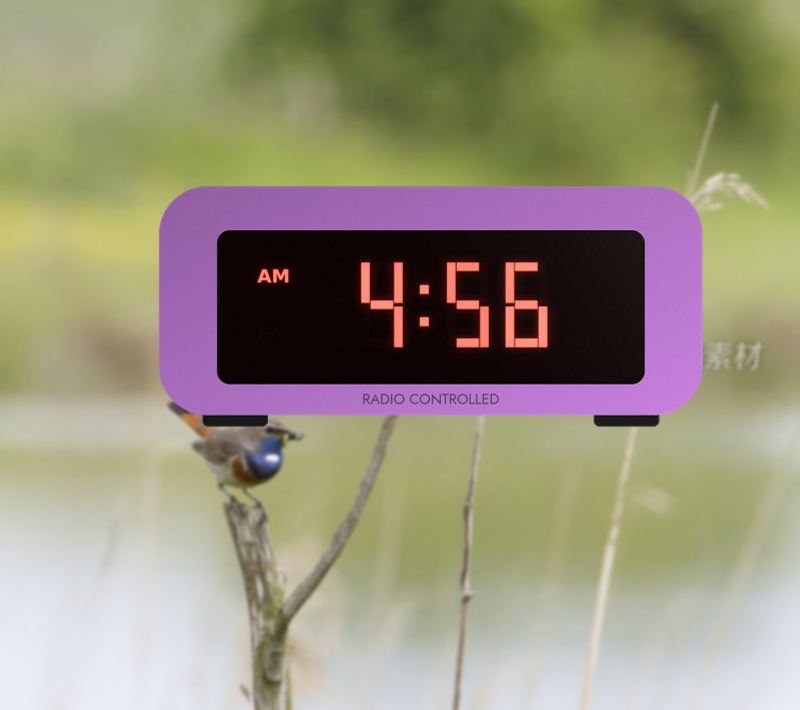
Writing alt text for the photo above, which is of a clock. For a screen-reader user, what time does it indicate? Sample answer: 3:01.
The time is 4:56
